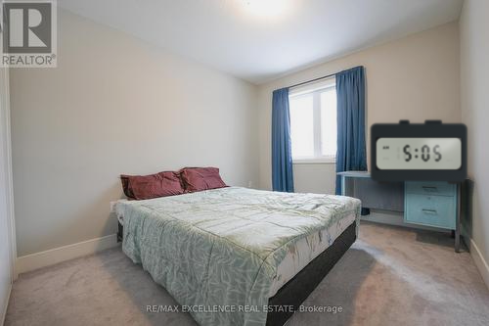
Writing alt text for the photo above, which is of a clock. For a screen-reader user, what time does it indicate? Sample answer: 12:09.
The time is 5:05
